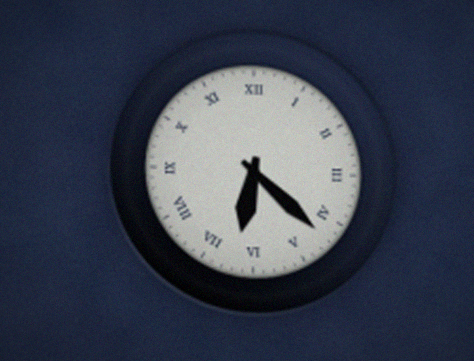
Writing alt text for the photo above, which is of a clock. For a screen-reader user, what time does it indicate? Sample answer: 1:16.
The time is 6:22
